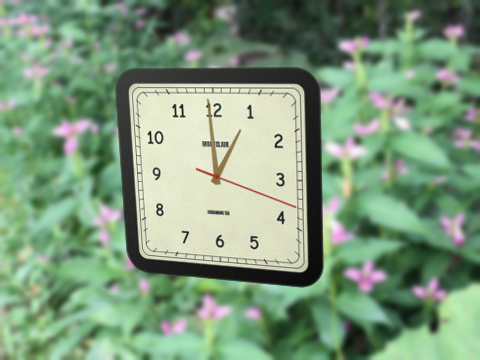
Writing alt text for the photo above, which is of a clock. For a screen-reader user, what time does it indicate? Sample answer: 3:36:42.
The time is 12:59:18
